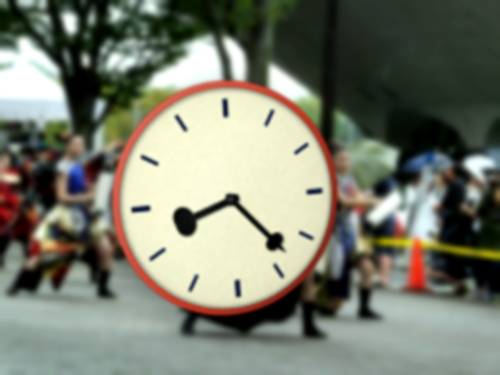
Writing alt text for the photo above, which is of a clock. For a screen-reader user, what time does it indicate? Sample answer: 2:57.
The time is 8:23
